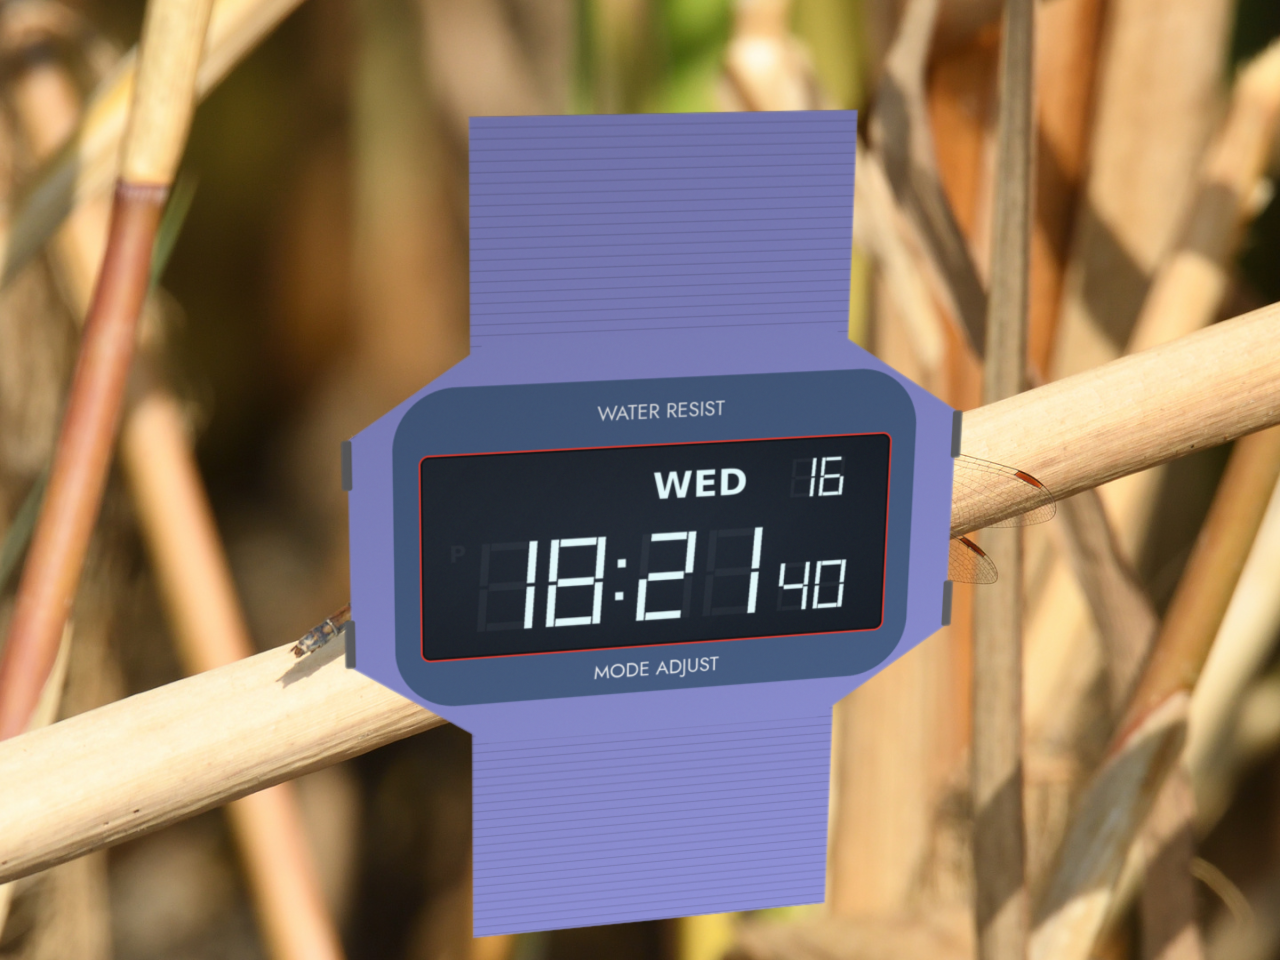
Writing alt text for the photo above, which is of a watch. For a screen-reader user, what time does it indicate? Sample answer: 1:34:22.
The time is 18:21:40
